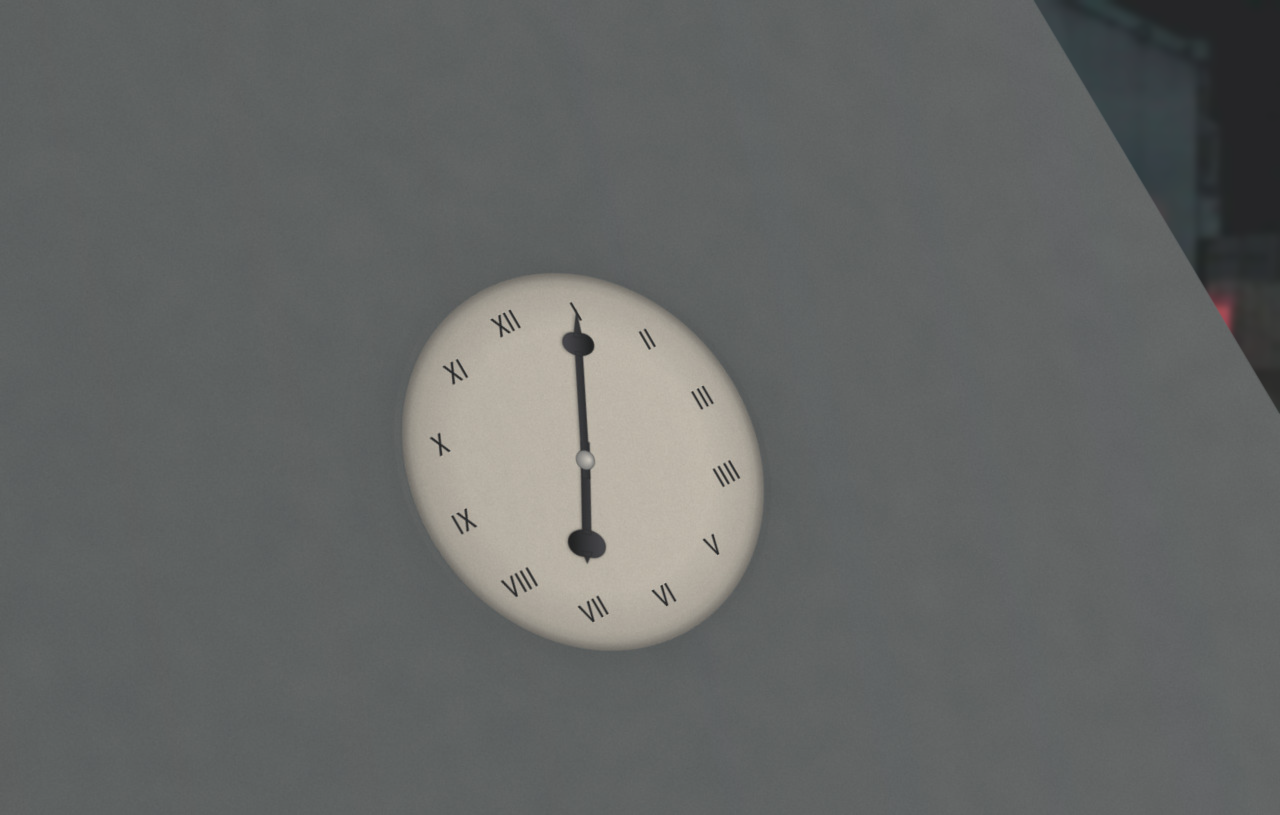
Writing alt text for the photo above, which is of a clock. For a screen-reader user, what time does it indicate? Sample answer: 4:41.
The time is 7:05
